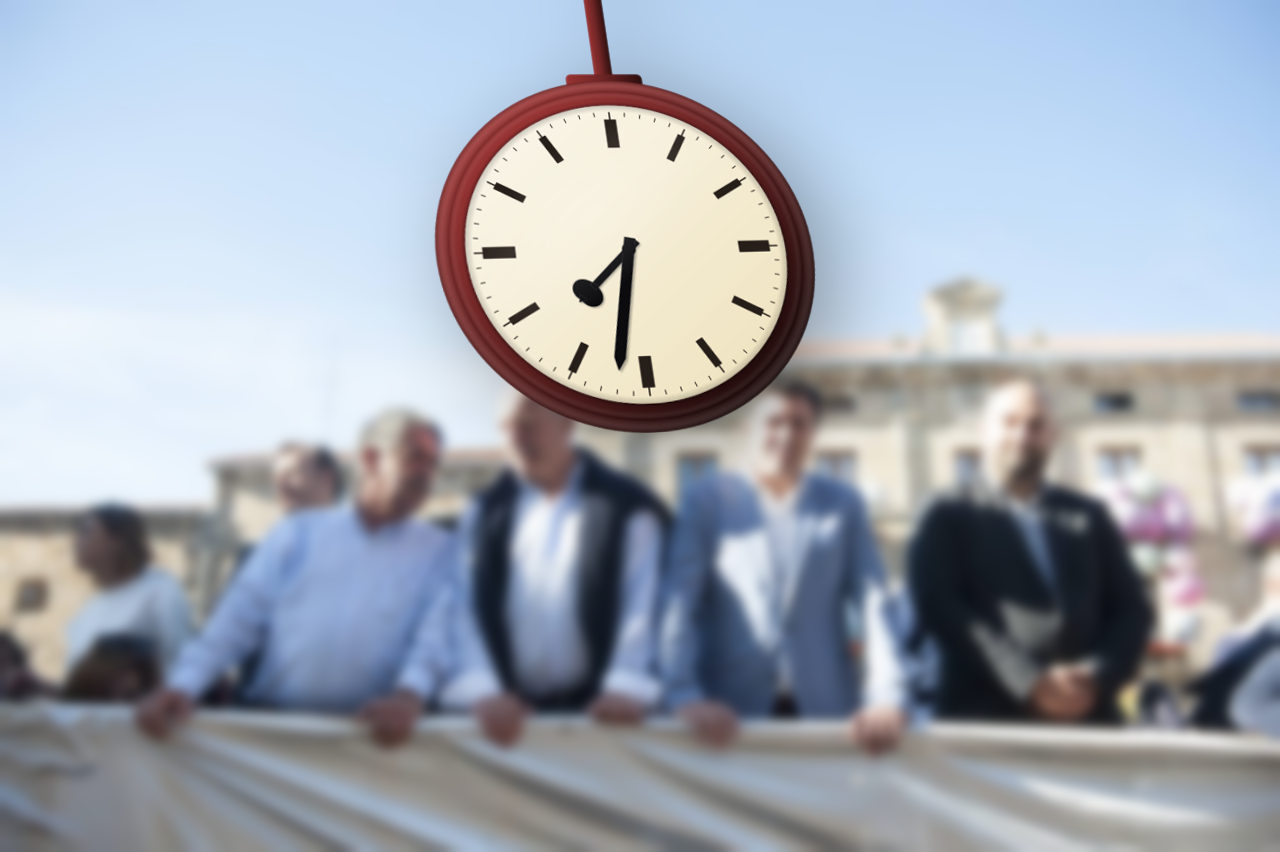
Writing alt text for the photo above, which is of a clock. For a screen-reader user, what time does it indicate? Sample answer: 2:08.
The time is 7:32
